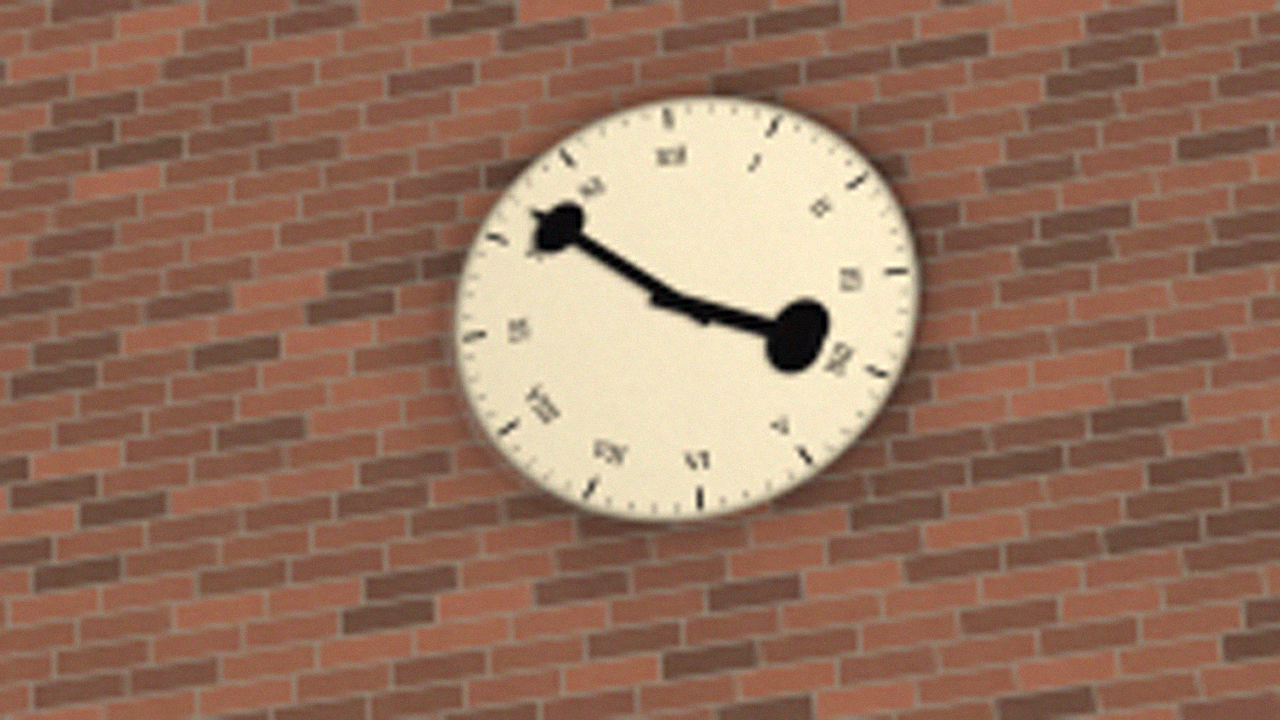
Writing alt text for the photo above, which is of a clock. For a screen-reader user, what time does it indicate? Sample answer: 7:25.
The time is 3:52
